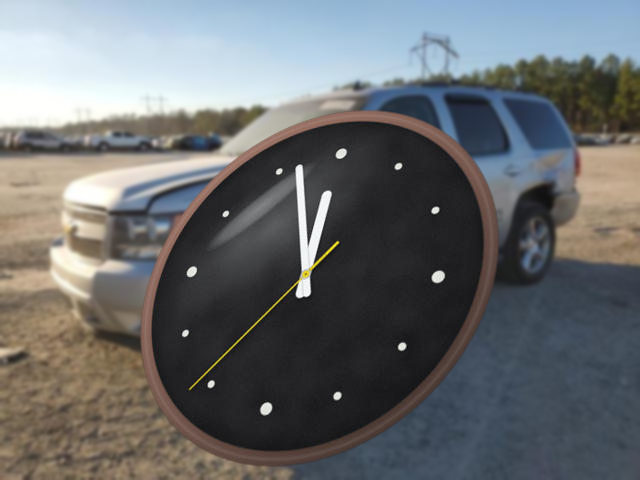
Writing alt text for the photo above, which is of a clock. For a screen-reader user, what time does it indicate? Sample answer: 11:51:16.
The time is 11:56:36
